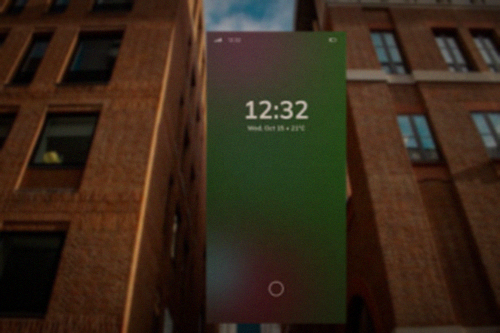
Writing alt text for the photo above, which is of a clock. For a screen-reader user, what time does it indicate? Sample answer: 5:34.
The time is 12:32
